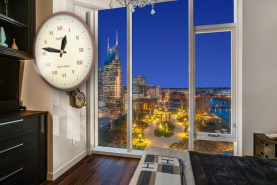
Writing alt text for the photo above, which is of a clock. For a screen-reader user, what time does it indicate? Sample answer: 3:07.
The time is 12:47
